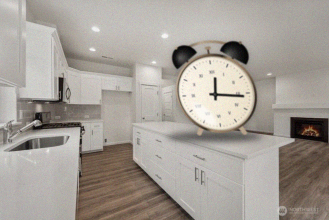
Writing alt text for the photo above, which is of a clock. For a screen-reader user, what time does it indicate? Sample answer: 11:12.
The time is 12:16
